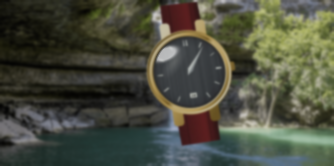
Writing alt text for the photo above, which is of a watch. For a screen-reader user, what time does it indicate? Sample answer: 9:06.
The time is 1:06
